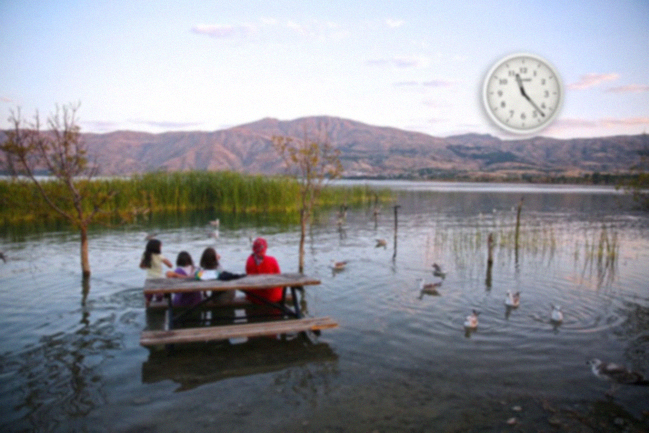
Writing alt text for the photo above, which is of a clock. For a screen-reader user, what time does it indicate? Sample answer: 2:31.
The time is 11:23
